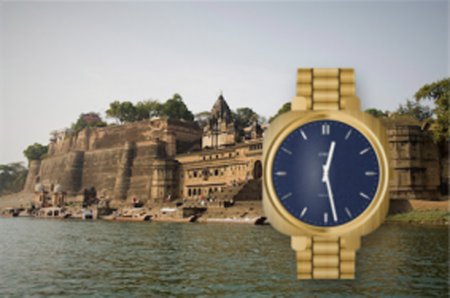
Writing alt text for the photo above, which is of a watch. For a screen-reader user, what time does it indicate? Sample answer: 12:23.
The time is 12:28
